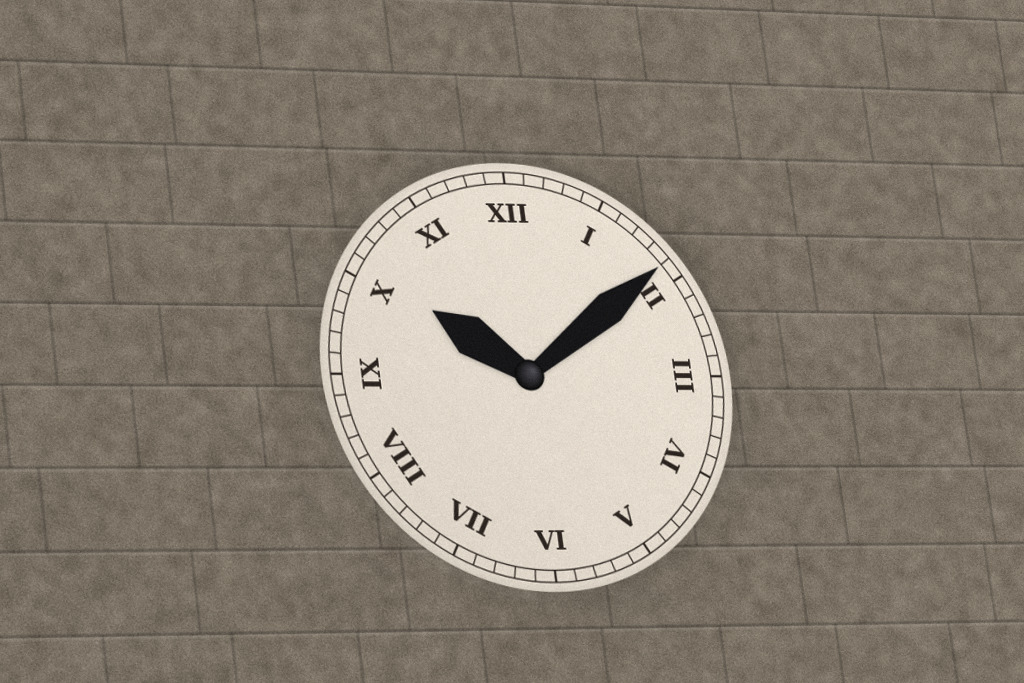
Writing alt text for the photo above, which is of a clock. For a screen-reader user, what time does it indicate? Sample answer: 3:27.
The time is 10:09
